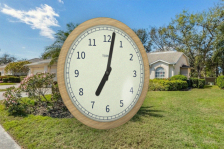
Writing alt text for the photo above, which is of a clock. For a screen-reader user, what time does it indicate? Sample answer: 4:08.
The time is 7:02
